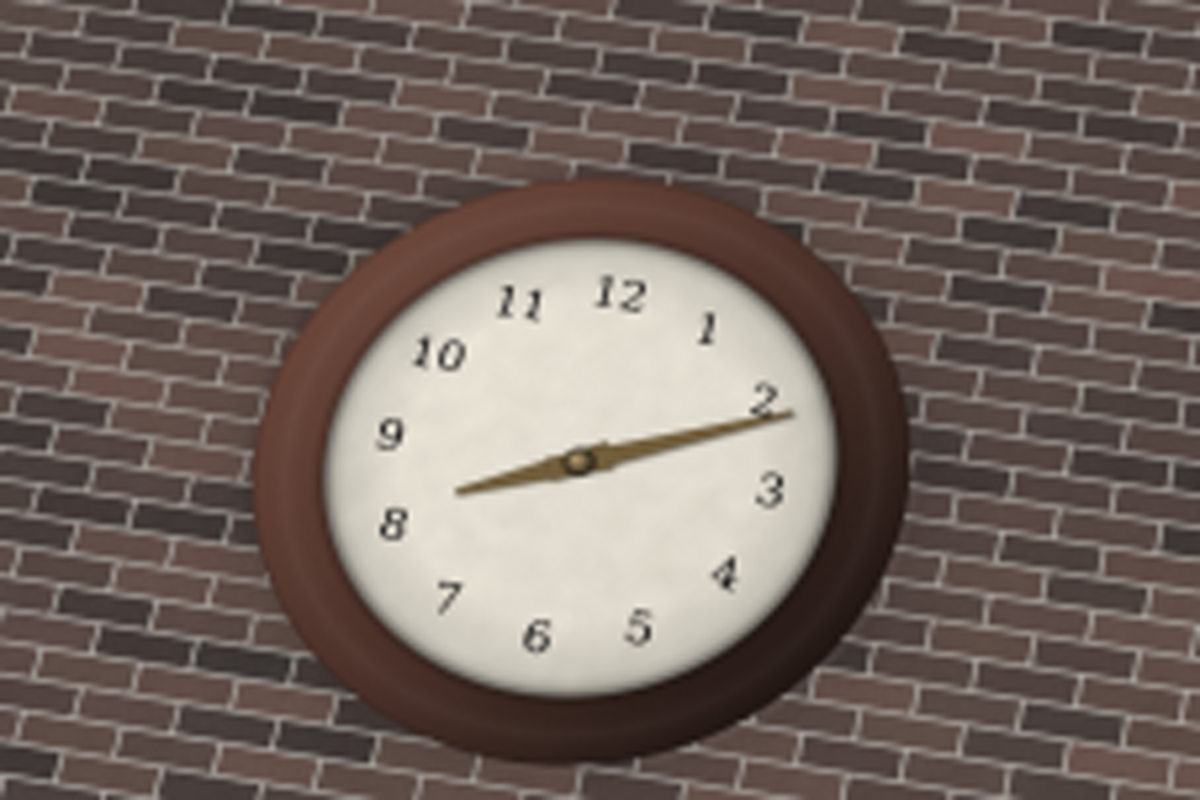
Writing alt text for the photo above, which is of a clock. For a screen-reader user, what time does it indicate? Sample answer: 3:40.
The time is 8:11
